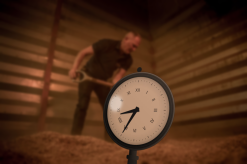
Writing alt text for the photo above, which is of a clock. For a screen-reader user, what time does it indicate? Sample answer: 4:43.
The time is 8:35
